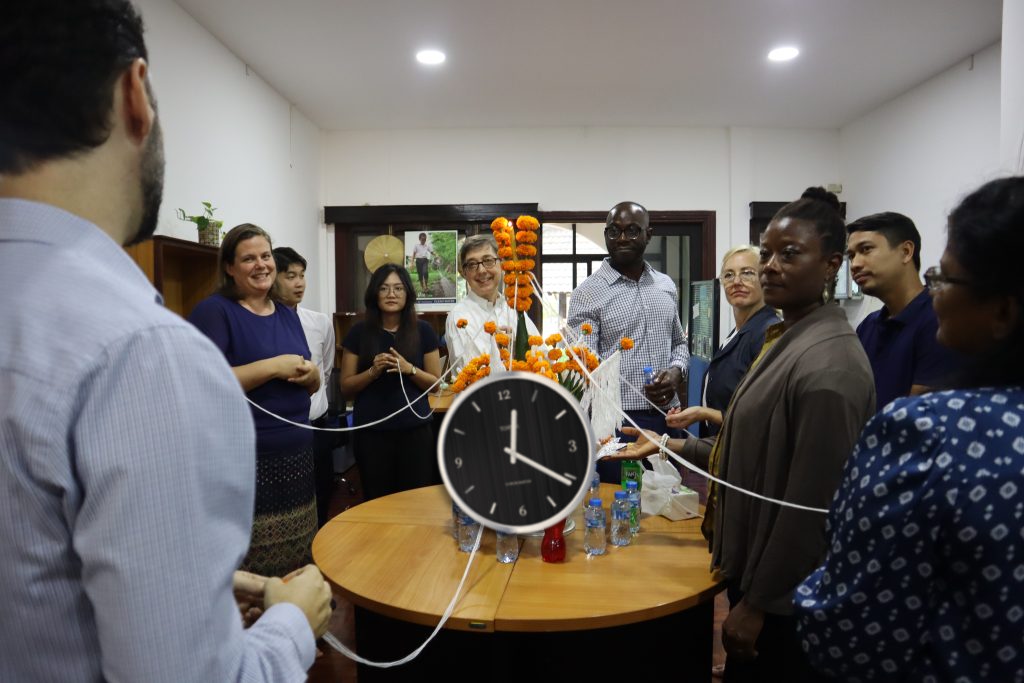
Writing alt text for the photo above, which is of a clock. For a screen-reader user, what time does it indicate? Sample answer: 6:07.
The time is 12:21
